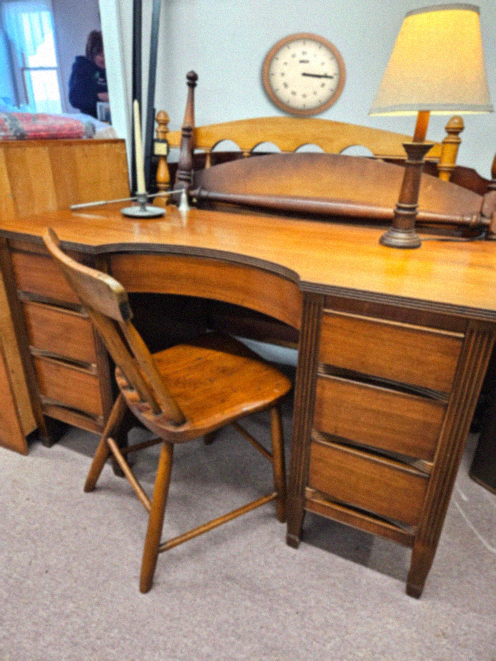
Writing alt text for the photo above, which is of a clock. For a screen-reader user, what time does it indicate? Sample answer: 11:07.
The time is 3:16
